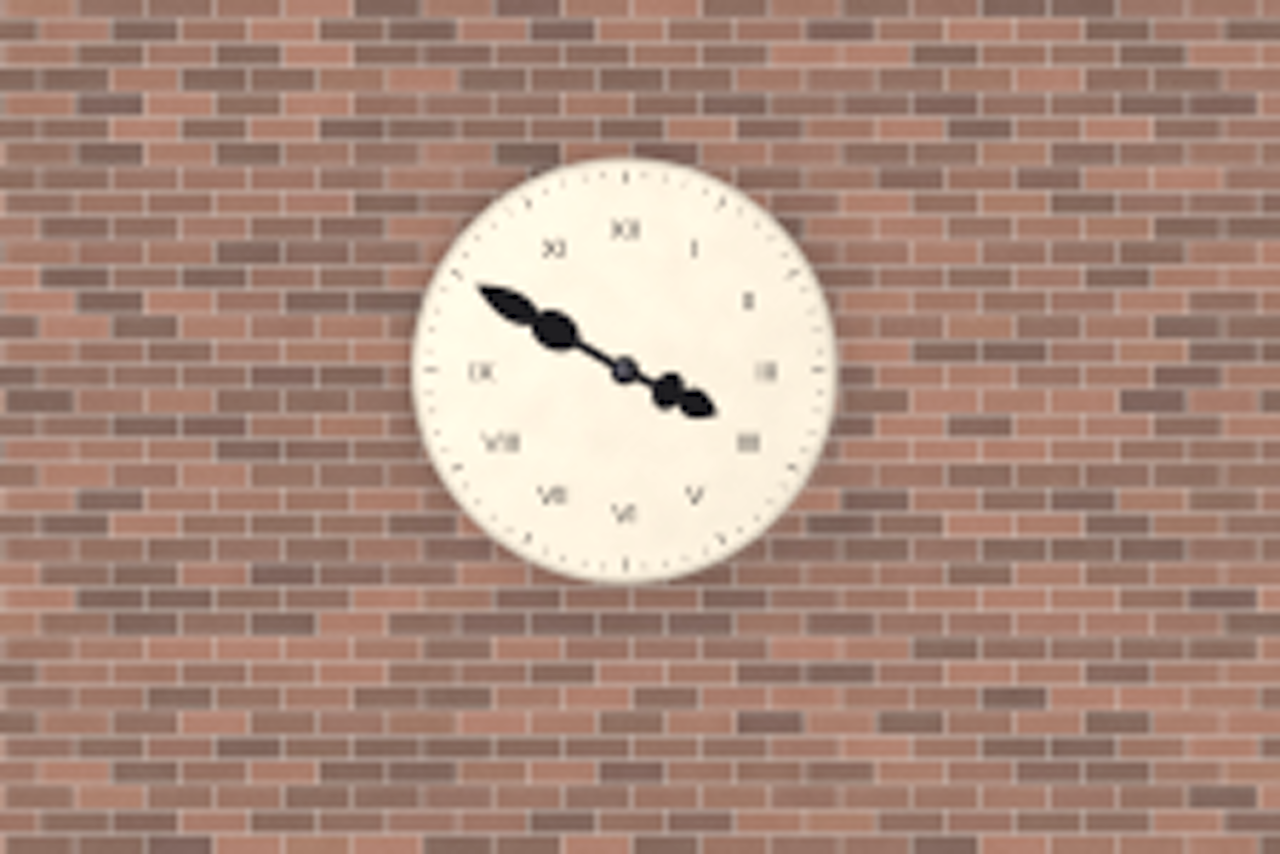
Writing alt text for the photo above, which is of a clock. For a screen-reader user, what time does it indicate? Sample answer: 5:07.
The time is 3:50
